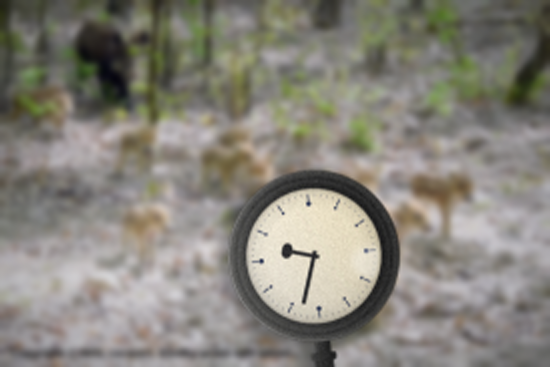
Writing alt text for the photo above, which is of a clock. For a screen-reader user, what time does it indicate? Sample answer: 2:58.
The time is 9:33
